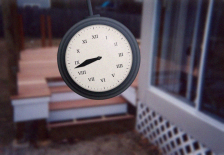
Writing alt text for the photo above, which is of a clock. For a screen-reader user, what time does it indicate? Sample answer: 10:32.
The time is 8:43
